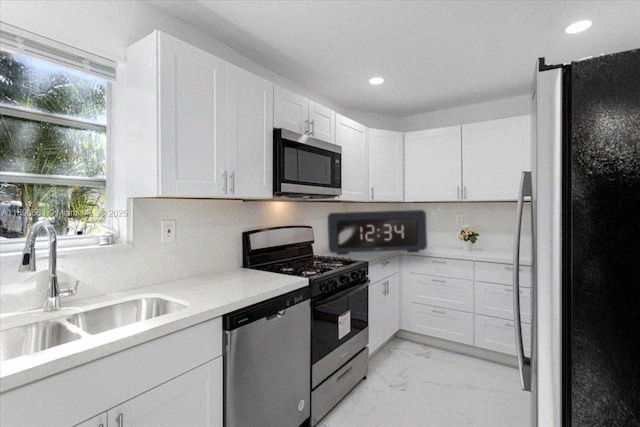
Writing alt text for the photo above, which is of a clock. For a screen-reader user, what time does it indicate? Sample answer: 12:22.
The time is 12:34
